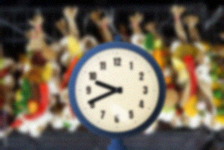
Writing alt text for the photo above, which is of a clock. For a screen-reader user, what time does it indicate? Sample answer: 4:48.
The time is 9:41
